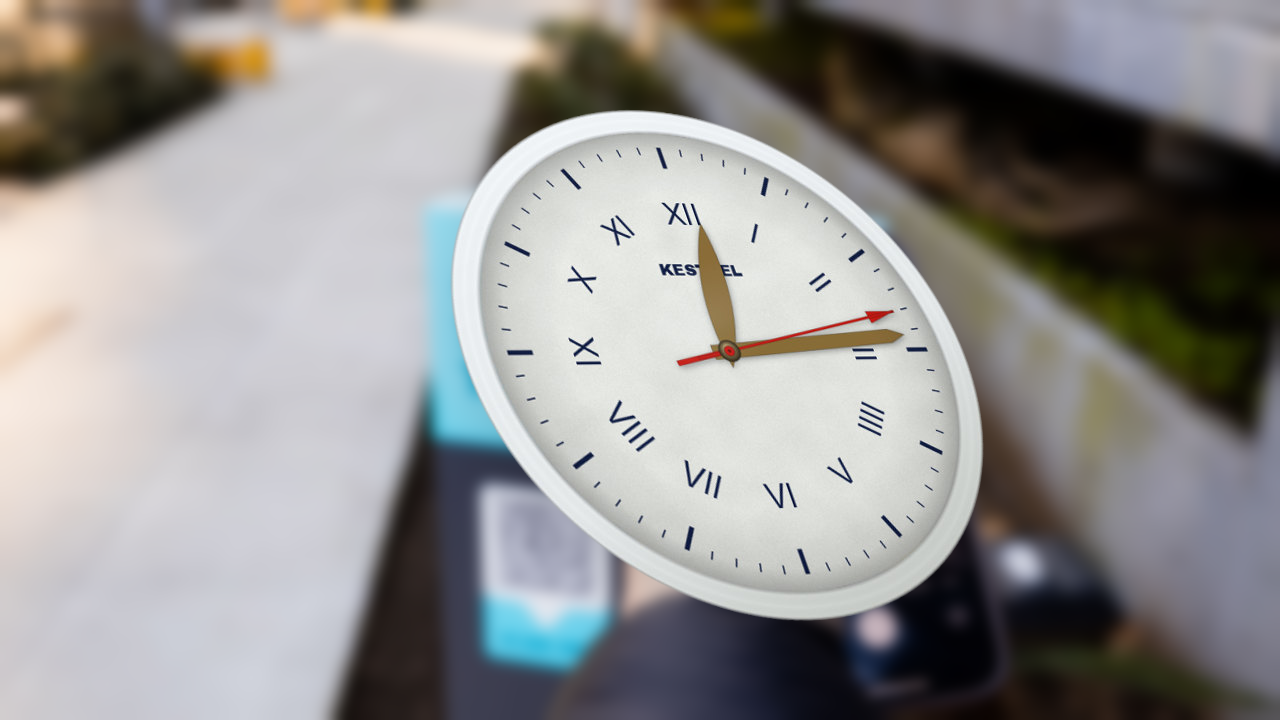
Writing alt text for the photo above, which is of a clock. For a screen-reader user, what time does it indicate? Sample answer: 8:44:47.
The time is 12:14:13
